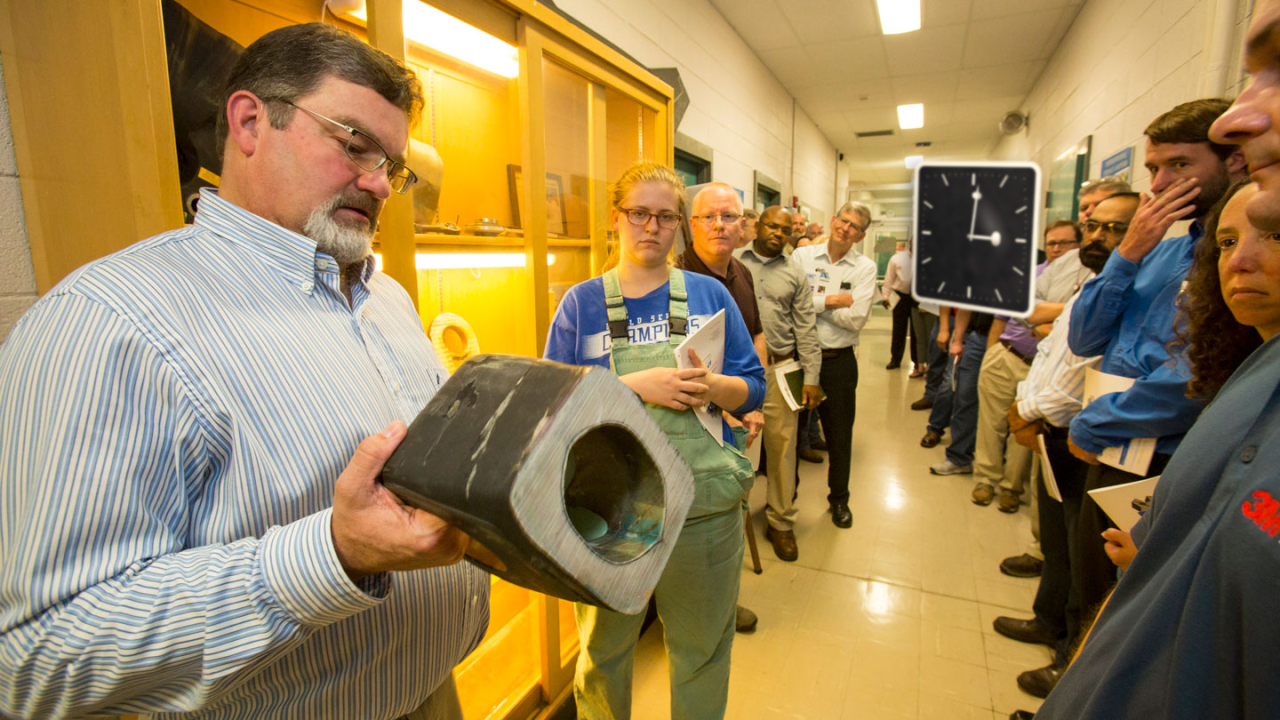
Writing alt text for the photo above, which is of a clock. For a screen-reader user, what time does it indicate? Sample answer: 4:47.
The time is 3:01
